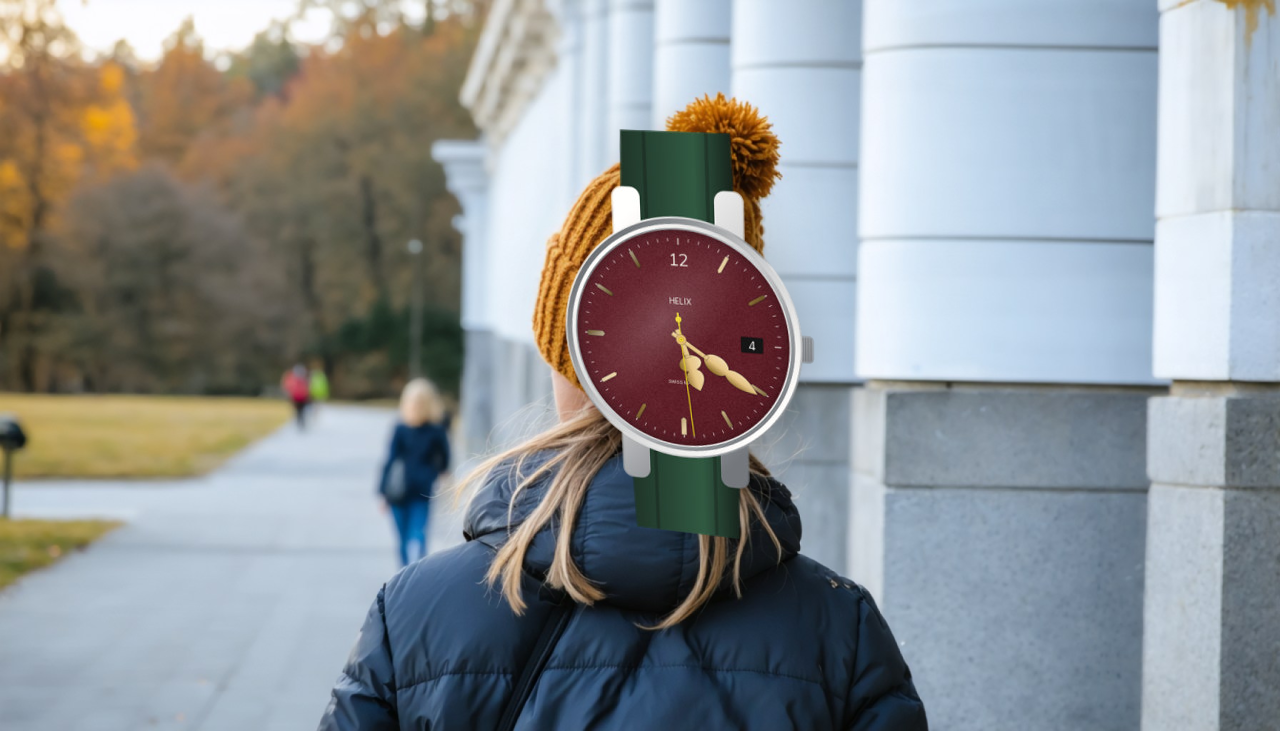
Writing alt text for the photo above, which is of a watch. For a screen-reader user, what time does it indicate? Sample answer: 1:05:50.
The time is 5:20:29
